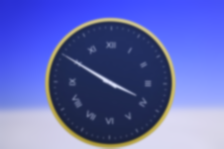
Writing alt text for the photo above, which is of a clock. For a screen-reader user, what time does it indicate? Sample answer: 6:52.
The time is 3:50
